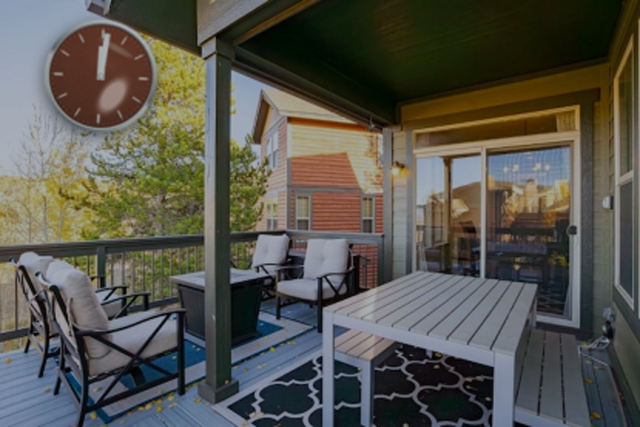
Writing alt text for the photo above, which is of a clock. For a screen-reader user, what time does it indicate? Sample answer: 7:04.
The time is 12:01
